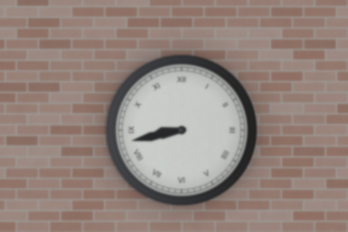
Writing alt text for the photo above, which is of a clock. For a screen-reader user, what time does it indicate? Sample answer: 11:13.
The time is 8:43
